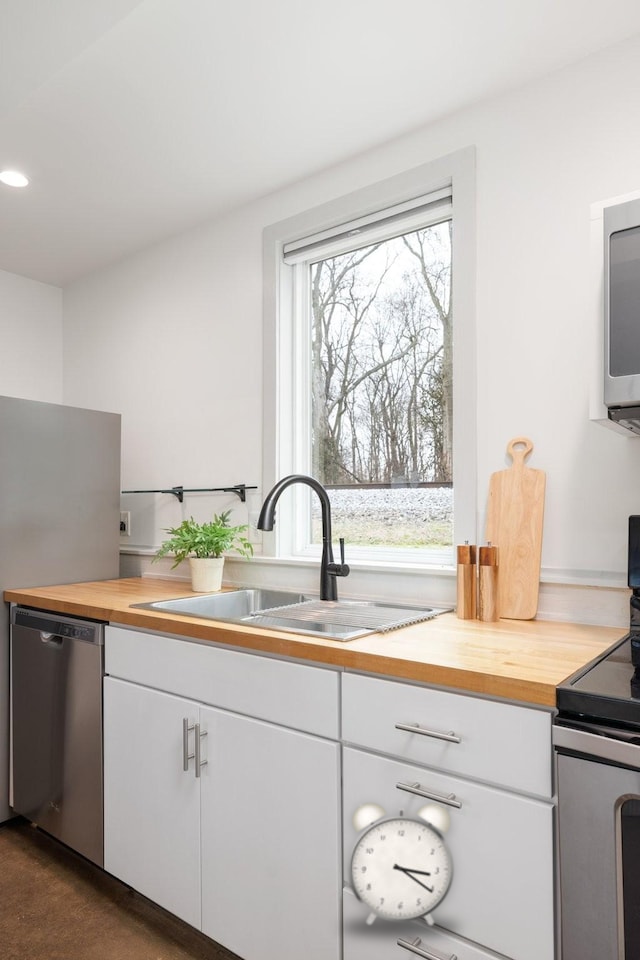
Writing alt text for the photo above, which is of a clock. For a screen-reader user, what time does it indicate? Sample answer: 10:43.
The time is 3:21
